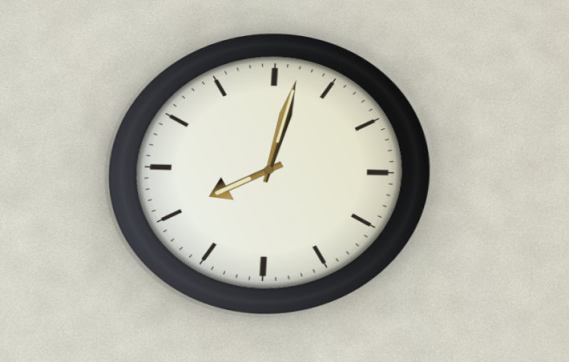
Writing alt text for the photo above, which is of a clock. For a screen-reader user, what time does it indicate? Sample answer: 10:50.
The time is 8:02
